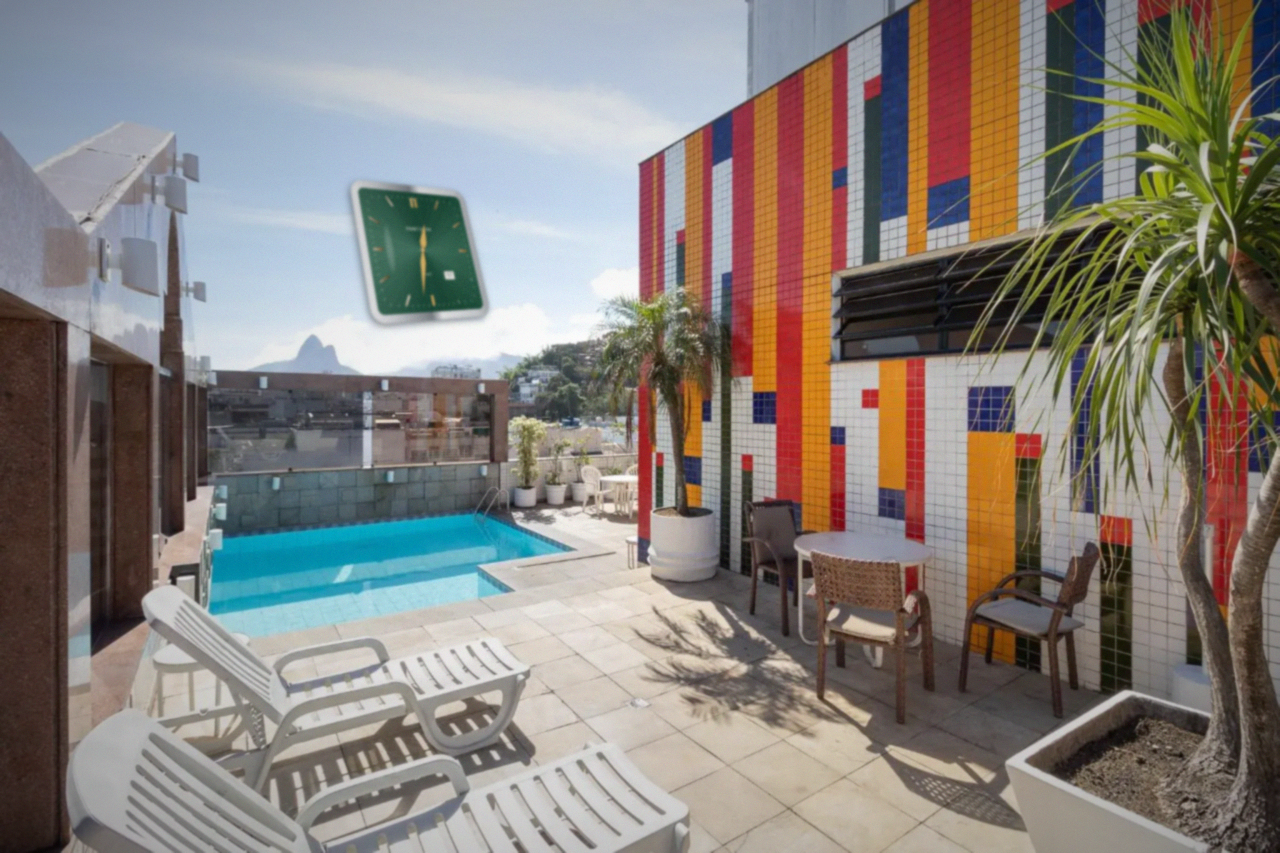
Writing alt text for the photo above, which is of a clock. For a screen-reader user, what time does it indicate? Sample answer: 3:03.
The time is 12:32
